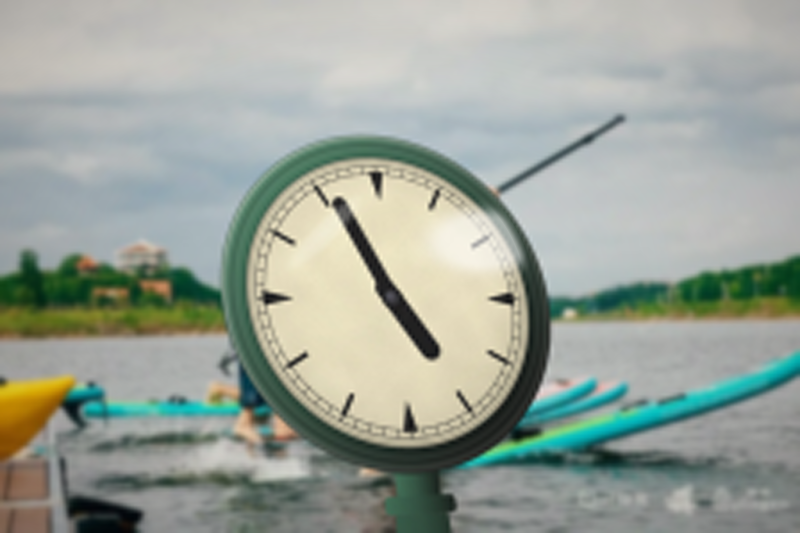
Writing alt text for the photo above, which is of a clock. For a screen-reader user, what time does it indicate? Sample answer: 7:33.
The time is 4:56
